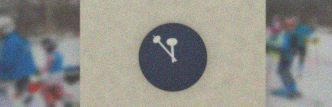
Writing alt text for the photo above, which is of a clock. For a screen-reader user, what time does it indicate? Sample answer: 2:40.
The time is 11:53
